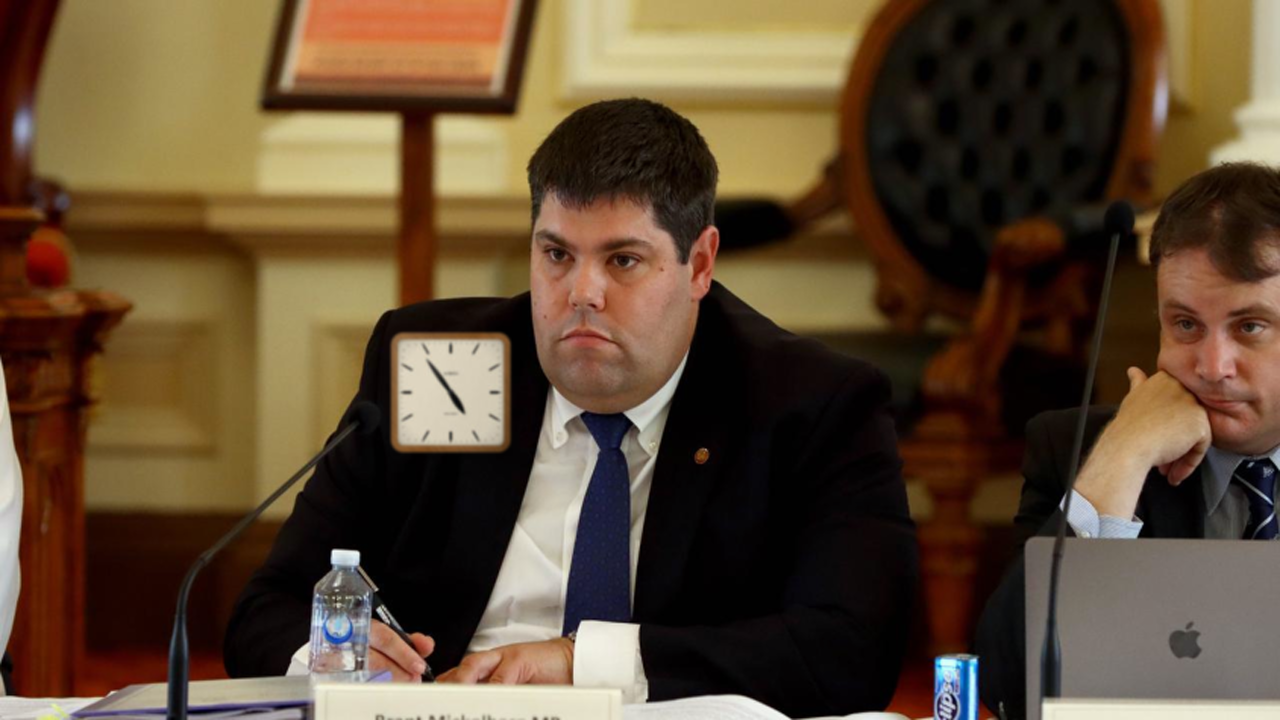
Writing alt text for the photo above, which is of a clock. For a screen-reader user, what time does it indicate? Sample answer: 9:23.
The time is 4:54
